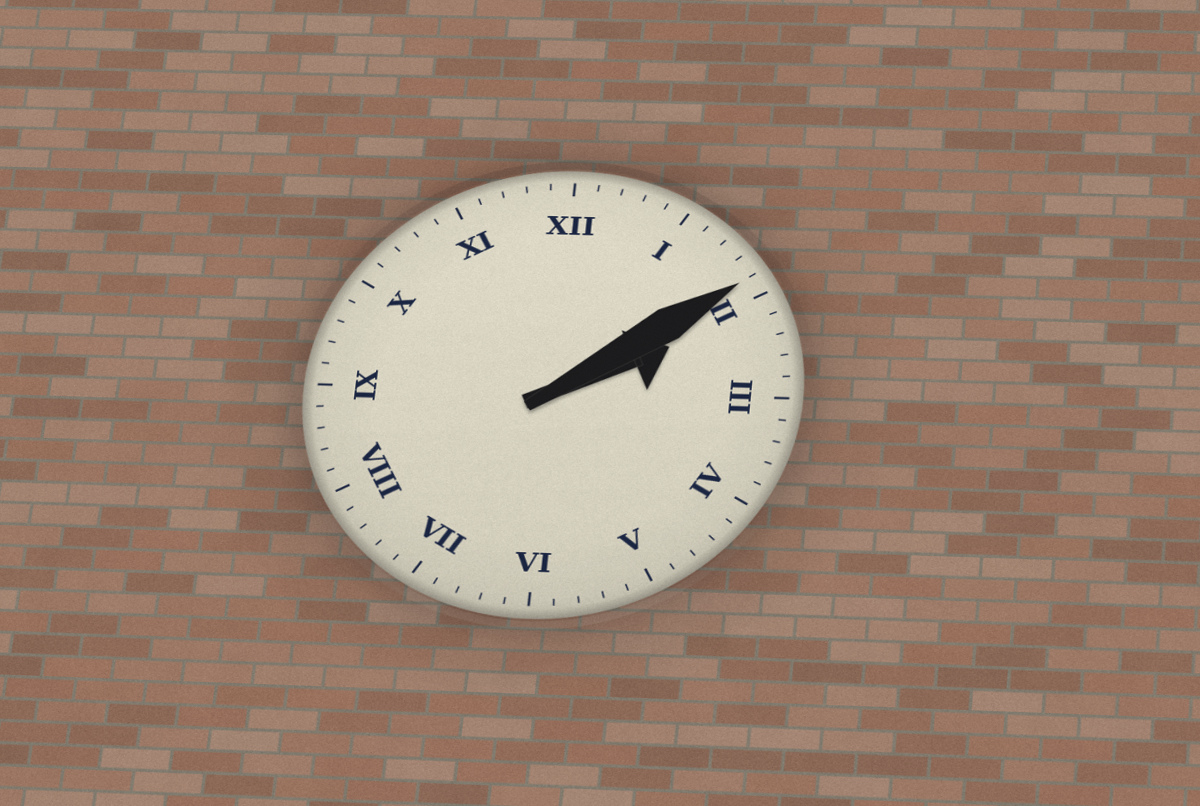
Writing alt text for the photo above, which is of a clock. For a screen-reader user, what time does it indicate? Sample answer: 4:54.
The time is 2:09
